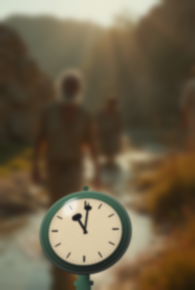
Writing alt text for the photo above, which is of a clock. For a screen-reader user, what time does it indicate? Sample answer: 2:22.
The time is 11:01
